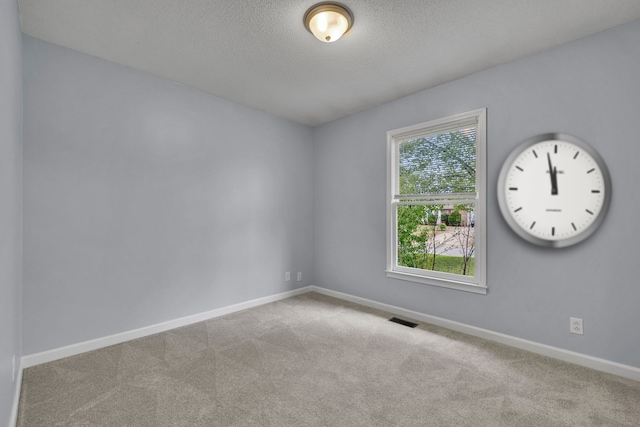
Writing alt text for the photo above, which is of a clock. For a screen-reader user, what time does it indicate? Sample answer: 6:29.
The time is 11:58
